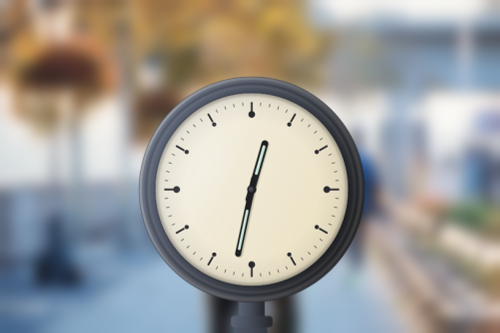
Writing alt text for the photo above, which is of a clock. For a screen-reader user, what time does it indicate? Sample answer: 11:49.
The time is 12:32
